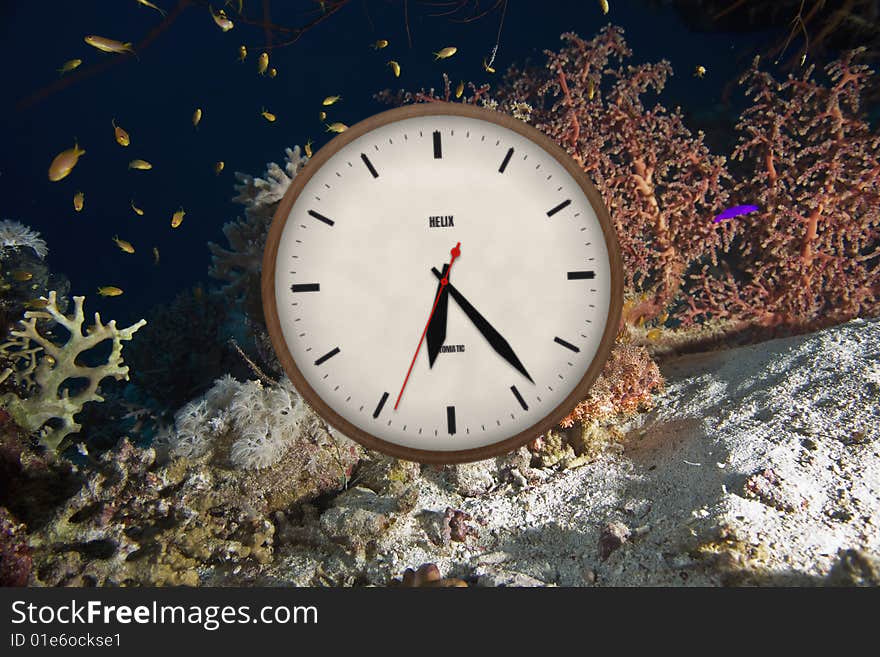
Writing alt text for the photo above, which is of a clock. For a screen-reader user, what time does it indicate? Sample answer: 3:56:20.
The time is 6:23:34
